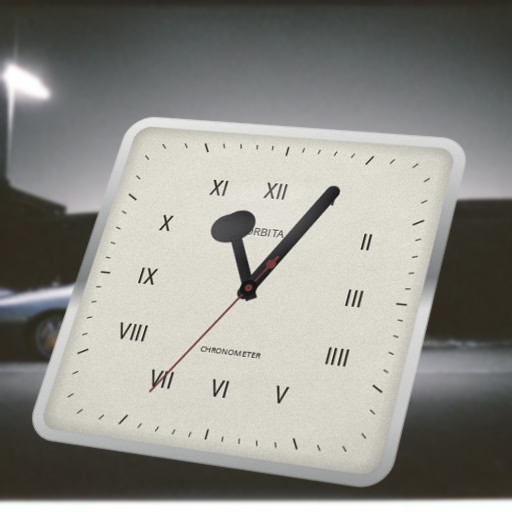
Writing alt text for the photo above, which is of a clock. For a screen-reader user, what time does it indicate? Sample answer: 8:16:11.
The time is 11:04:35
